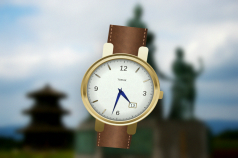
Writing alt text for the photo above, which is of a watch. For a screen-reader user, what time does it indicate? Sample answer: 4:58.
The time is 4:32
